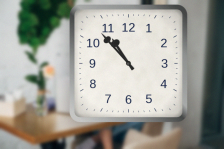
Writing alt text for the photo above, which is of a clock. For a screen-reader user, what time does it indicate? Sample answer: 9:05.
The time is 10:53
